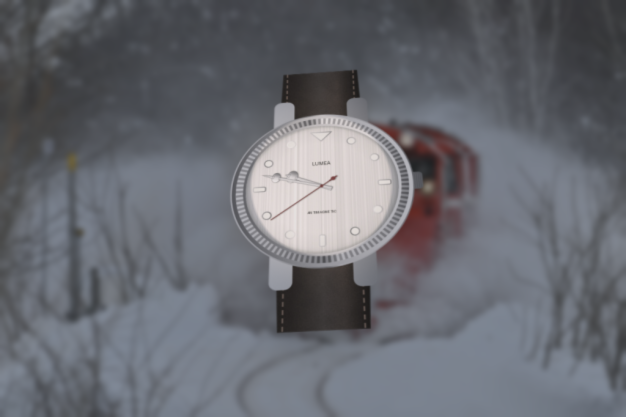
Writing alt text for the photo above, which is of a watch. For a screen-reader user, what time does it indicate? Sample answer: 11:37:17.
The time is 9:47:39
